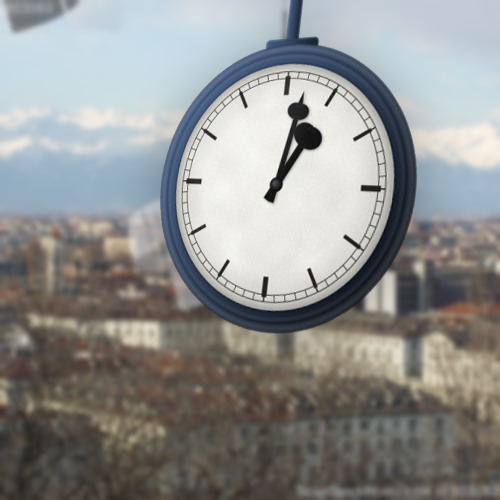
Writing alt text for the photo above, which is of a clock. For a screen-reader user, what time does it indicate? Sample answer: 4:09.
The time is 1:02
